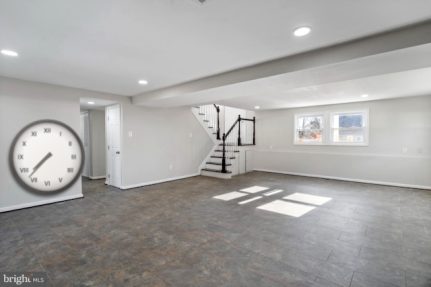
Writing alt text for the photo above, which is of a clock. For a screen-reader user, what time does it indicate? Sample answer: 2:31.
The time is 7:37
